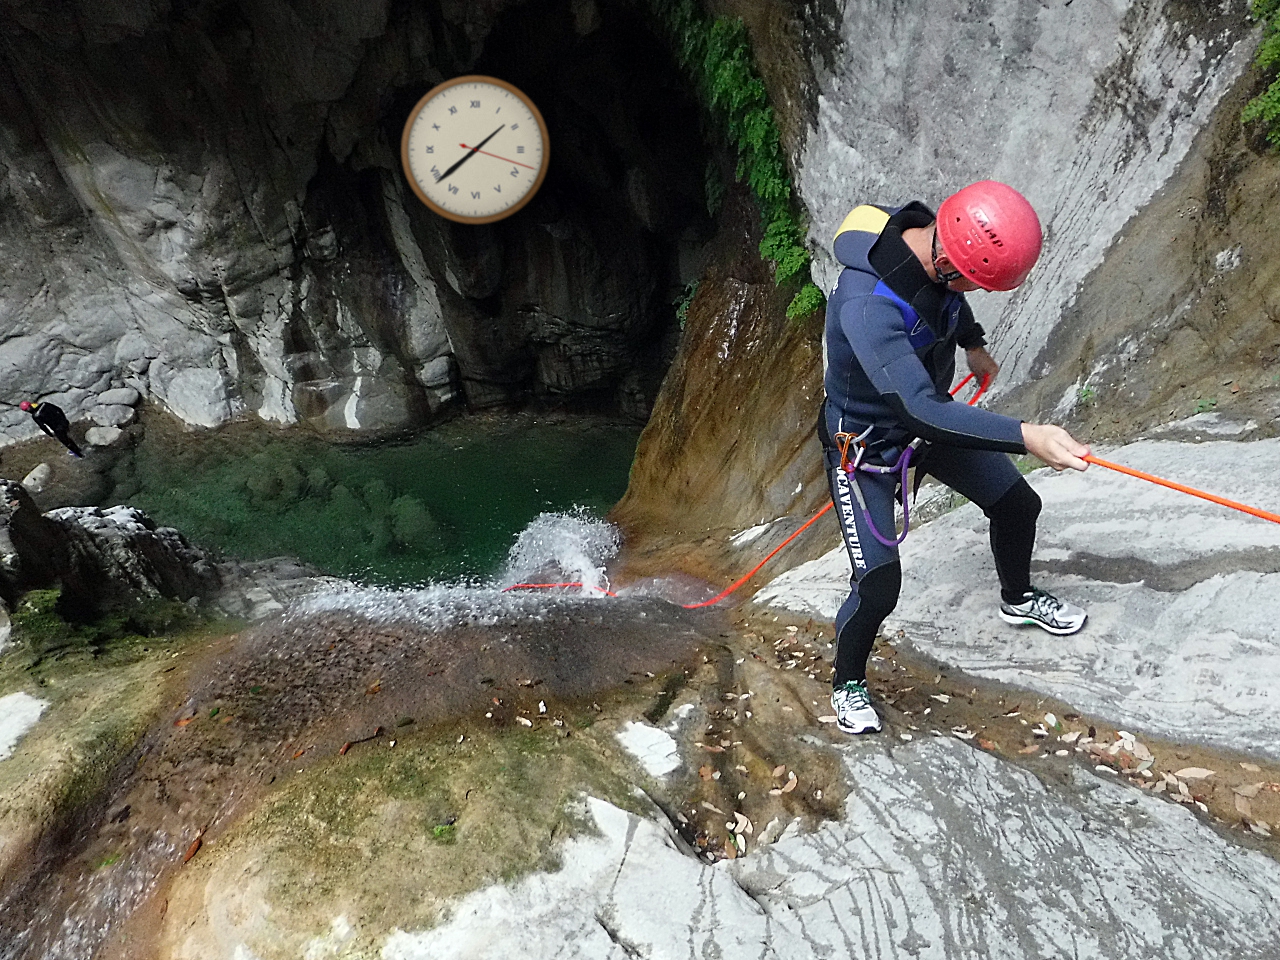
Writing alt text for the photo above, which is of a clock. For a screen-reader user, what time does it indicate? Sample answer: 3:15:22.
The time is 1:38:18
